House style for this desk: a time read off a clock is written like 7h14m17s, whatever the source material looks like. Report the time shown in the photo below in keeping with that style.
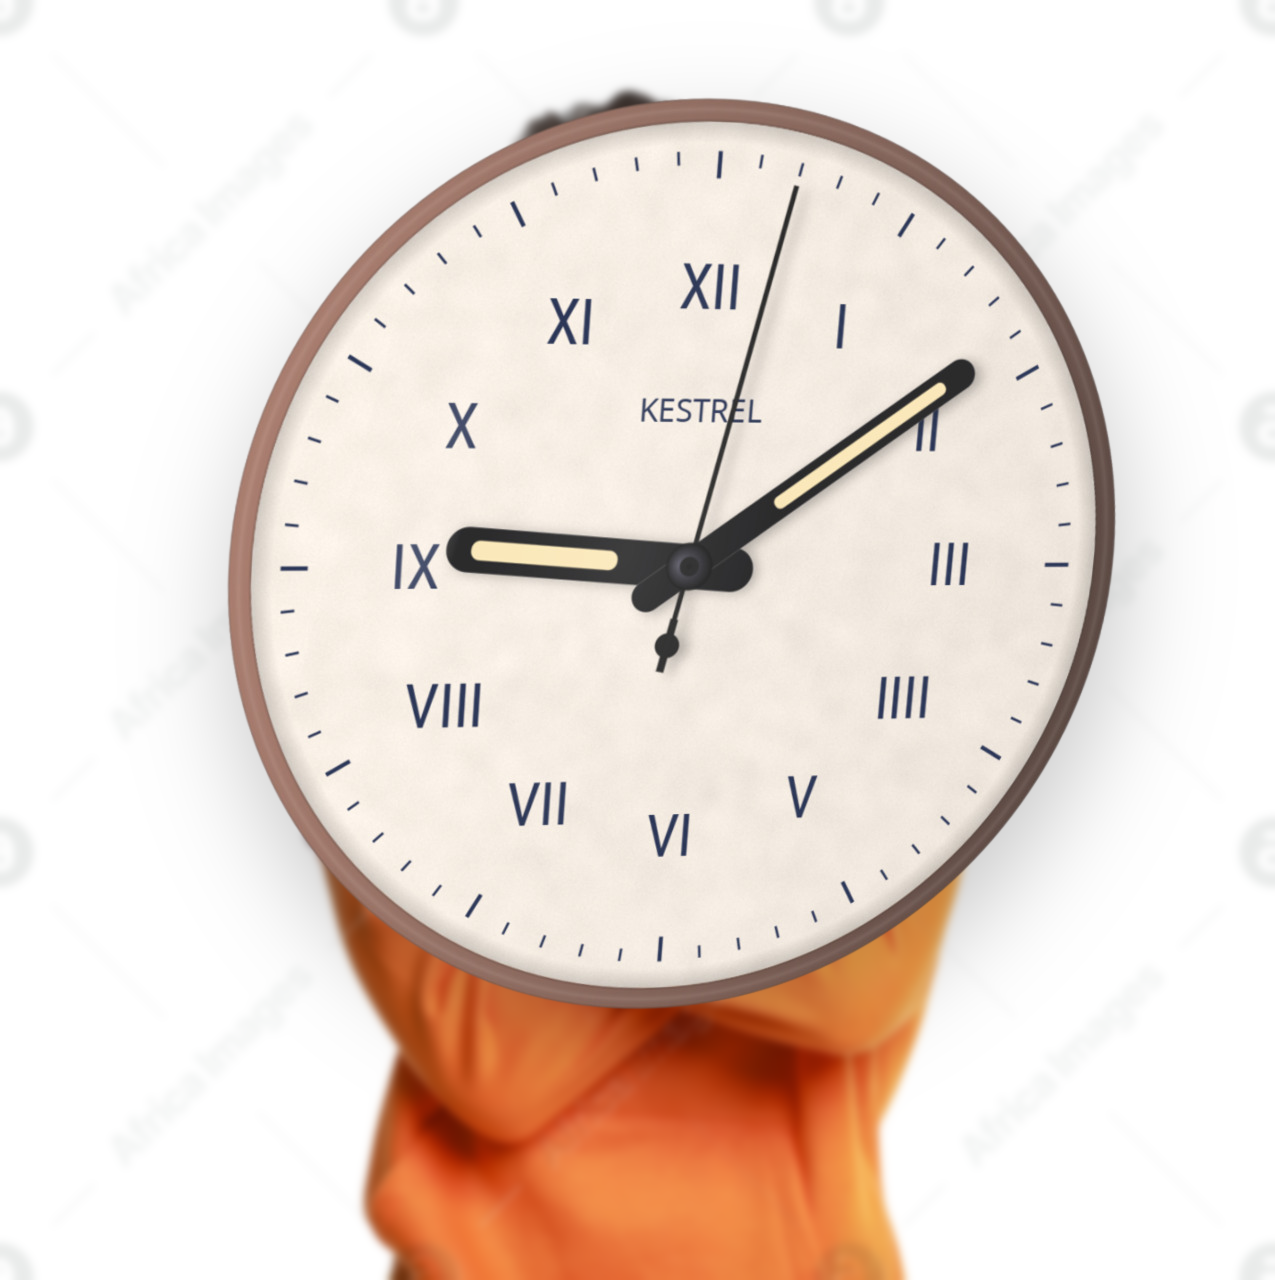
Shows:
9h09m02s
